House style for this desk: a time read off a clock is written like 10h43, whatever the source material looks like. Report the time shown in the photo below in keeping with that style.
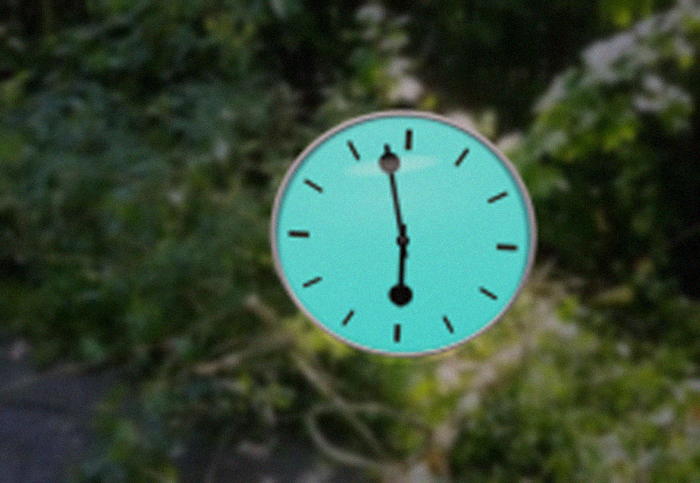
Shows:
5h58
